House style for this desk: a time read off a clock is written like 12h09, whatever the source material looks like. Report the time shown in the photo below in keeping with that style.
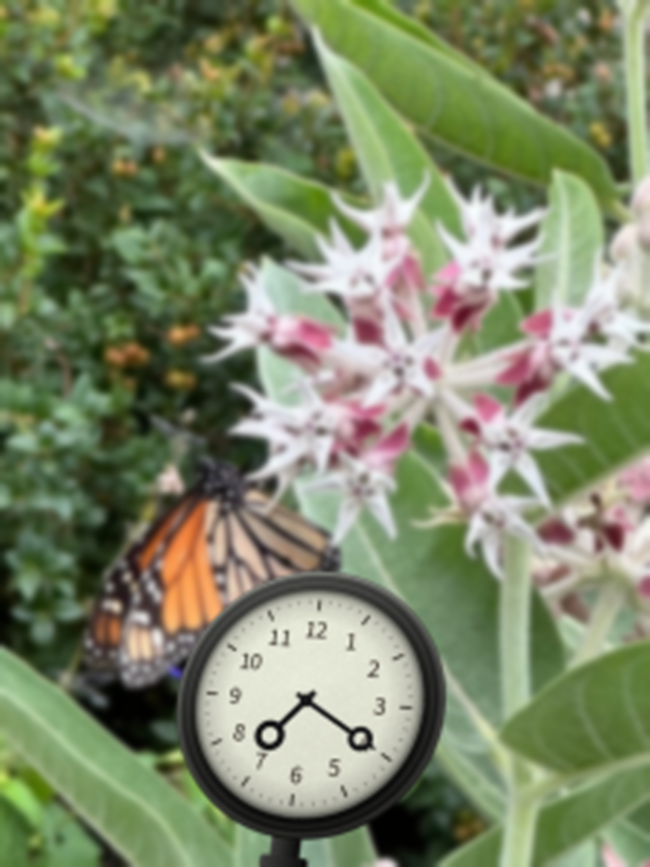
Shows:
7h20
